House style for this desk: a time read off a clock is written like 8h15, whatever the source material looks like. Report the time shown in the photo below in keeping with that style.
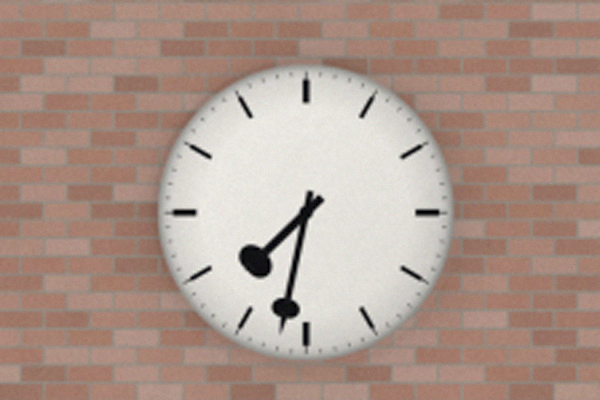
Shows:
7h32
